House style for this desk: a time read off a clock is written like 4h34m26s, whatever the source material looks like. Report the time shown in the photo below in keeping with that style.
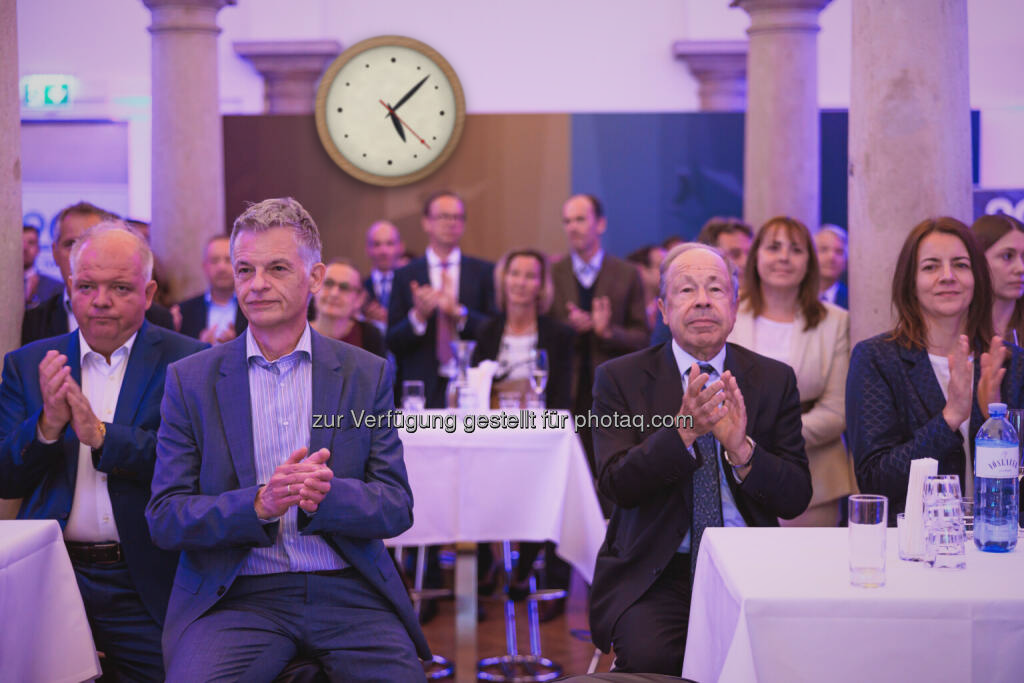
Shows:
5h07m22s
